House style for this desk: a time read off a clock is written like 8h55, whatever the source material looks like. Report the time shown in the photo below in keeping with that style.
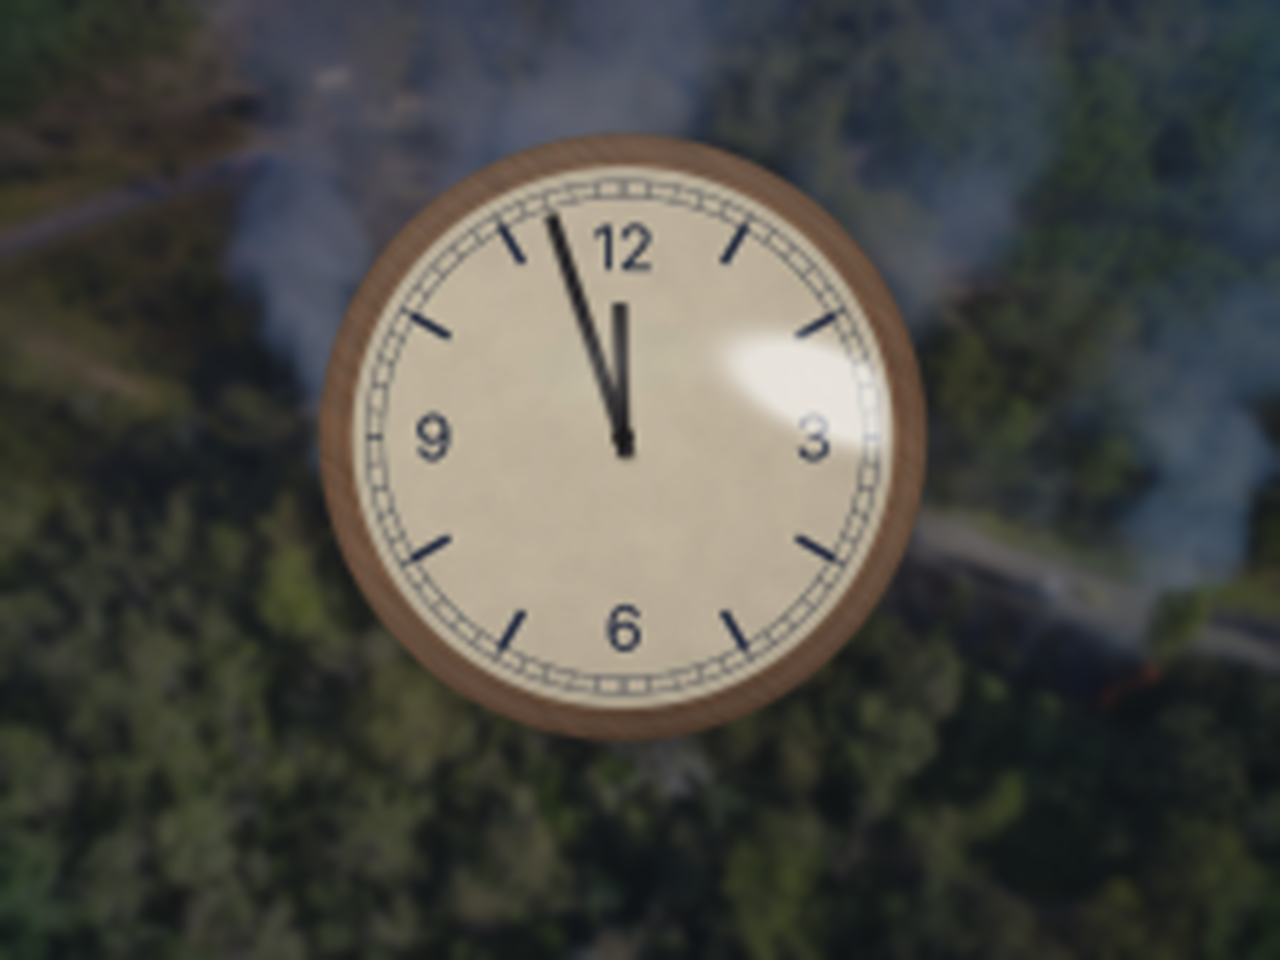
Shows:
11h57
